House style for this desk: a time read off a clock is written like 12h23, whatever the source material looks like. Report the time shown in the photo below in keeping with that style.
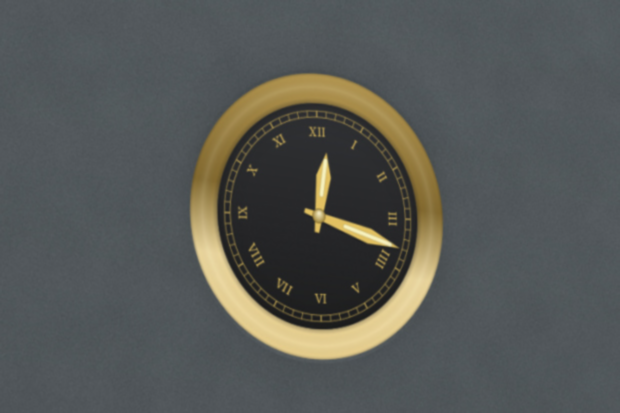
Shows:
12h18
